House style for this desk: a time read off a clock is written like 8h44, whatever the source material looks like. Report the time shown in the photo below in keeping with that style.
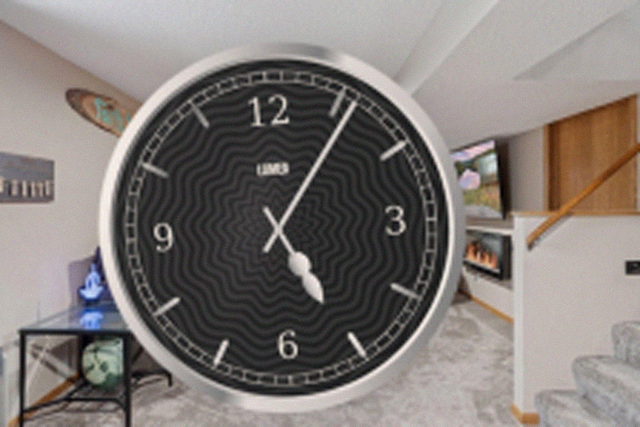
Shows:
5h06
